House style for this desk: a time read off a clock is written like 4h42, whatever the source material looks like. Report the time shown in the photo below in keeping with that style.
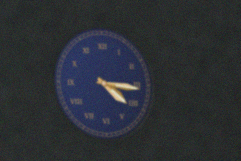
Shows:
4h16
